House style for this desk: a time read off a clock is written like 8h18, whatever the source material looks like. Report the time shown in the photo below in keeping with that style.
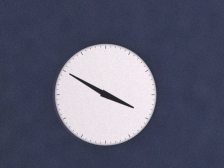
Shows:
3h50
